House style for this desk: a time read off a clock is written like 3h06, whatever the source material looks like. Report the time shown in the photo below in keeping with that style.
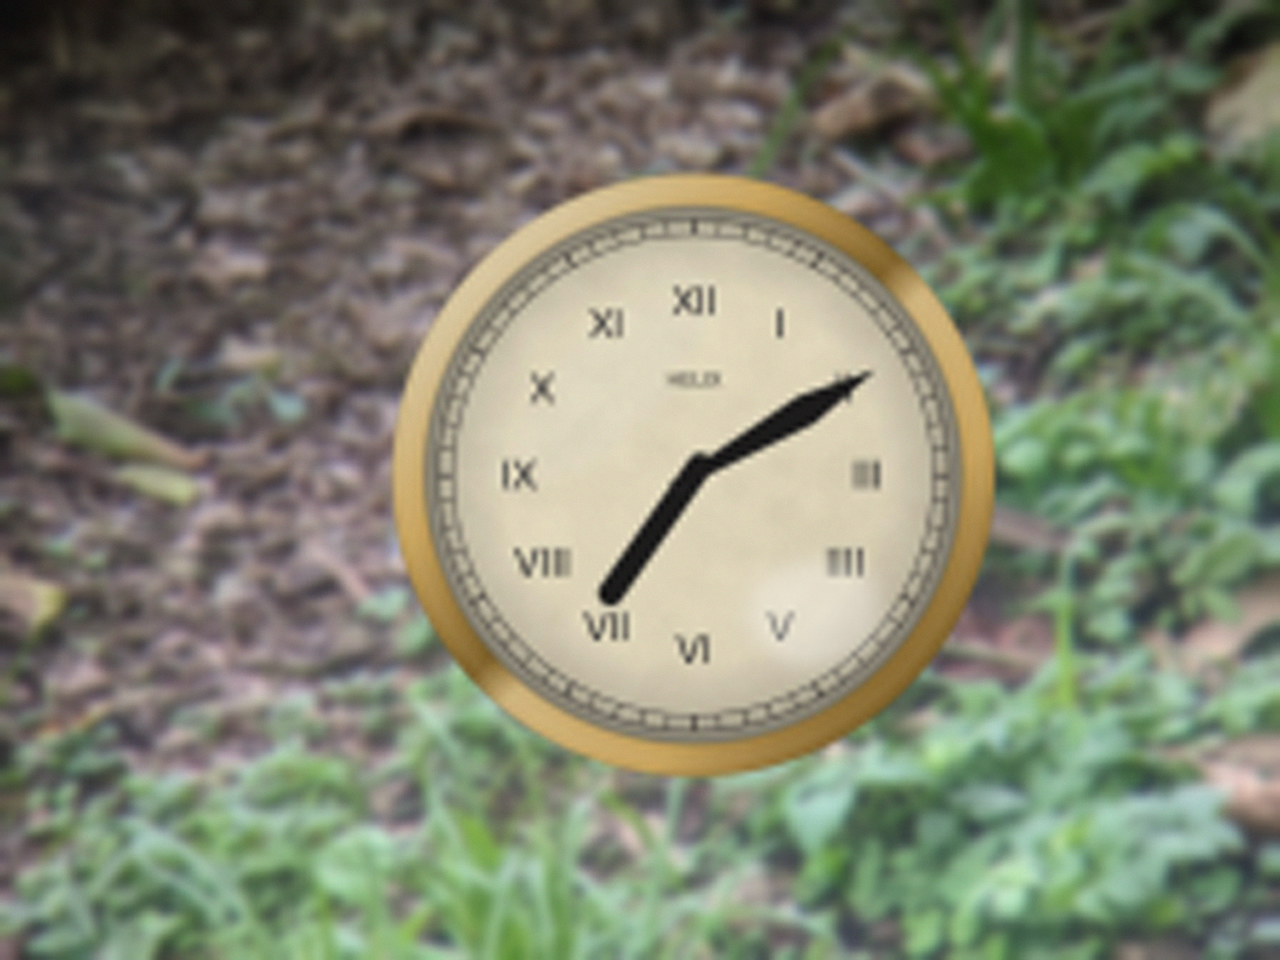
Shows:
7h10
